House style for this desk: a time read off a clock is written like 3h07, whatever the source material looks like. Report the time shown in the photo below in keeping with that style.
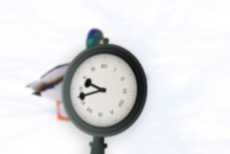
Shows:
9h42
